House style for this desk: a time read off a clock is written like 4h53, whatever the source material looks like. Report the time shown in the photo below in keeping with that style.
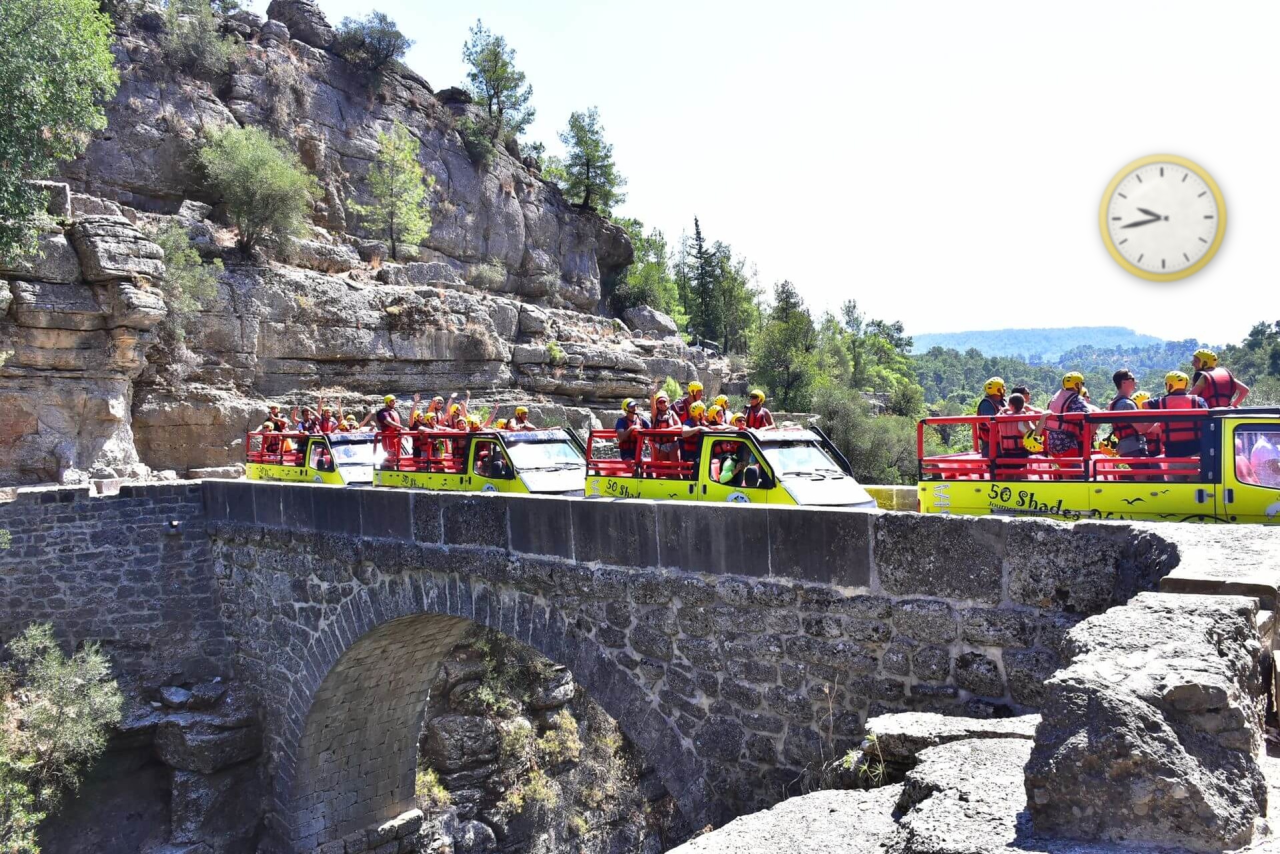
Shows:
9h43
